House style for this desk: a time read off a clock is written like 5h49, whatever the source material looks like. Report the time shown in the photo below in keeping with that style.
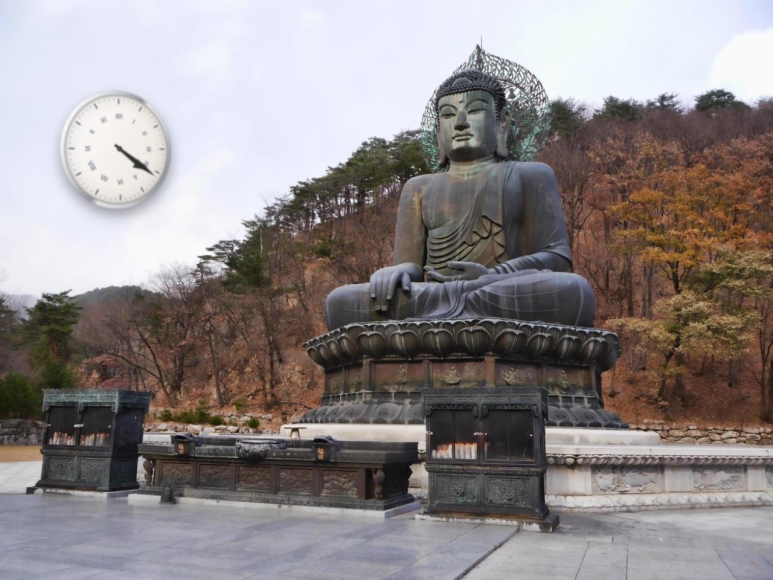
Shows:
4h21
